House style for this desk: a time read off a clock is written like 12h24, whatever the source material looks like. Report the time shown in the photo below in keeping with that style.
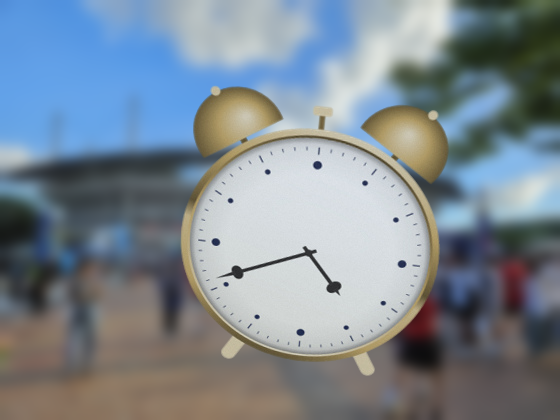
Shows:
4h41
